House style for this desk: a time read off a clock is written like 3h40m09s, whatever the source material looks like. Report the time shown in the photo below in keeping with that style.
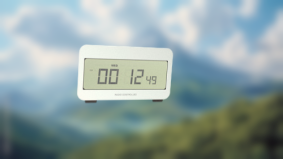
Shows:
0h12m49s
